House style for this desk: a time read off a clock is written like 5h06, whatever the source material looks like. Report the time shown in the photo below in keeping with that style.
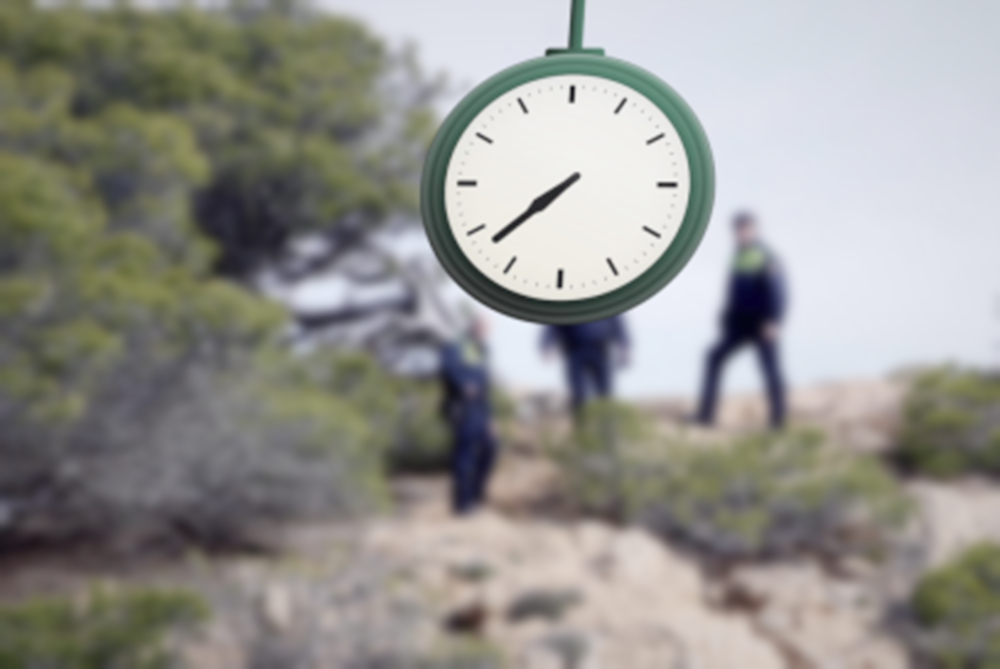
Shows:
7h38
